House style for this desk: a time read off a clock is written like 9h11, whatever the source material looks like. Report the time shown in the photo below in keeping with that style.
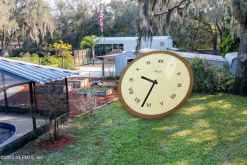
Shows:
9h32
